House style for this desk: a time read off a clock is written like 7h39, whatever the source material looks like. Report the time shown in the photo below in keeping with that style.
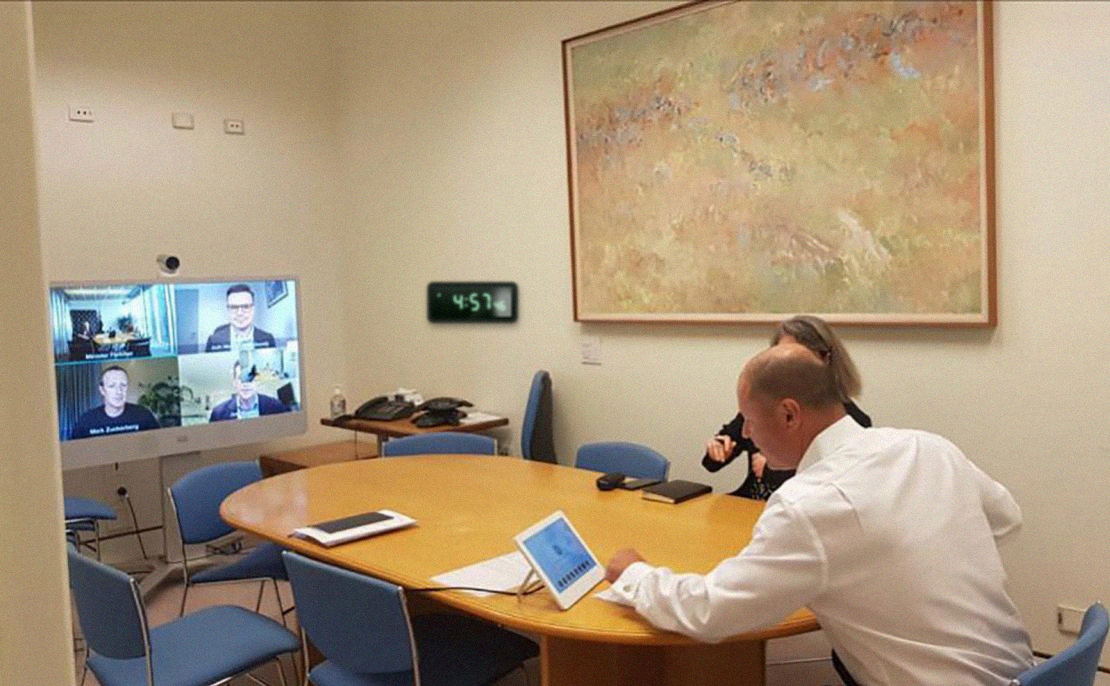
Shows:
4h57
